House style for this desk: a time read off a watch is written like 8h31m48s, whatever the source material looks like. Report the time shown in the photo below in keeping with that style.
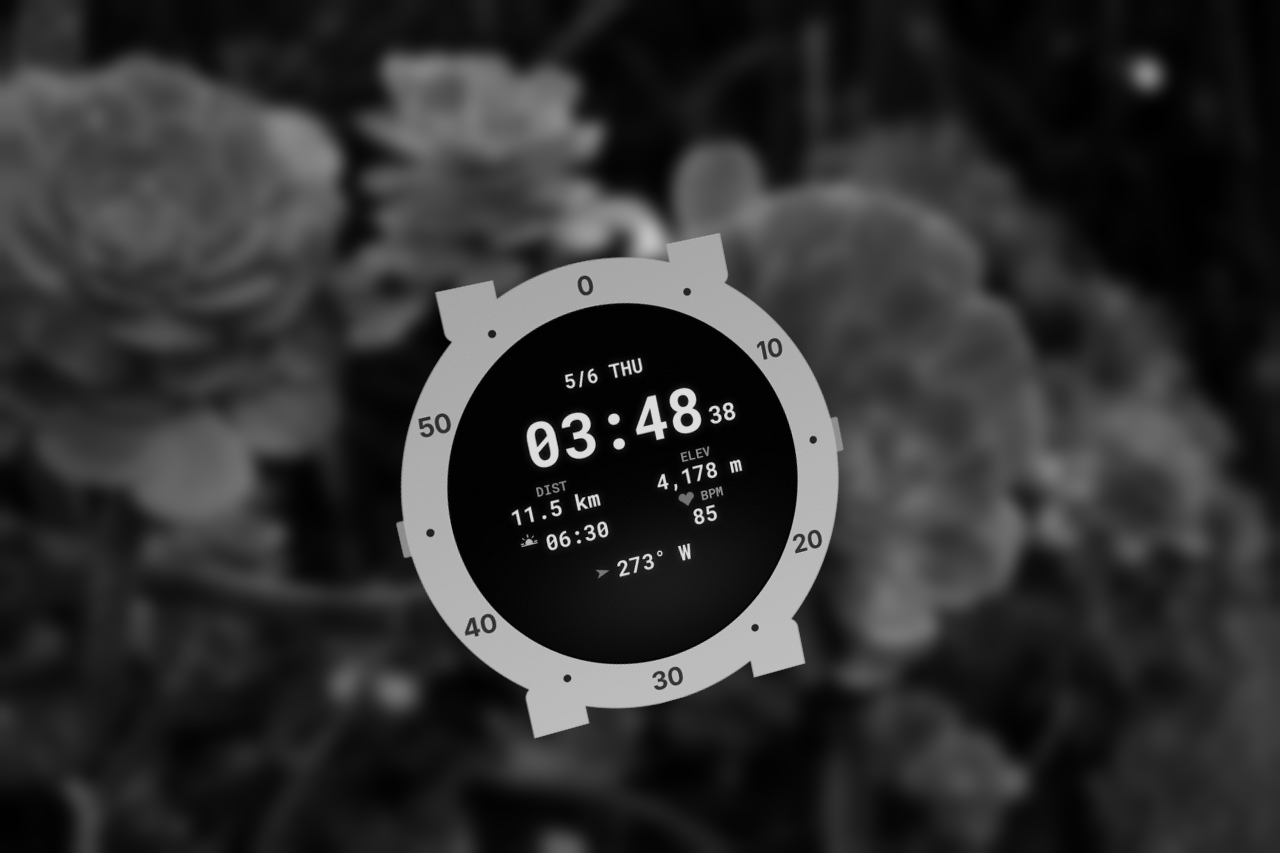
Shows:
3h48m38s
